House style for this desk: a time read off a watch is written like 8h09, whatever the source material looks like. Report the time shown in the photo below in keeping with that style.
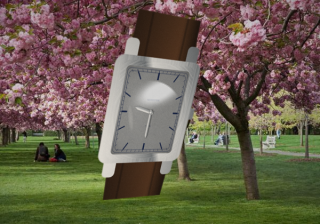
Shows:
9h30
